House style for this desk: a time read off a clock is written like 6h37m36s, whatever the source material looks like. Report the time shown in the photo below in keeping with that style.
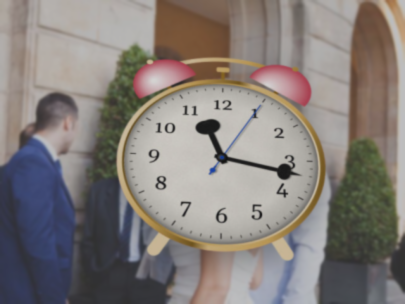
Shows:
11h17m05s
